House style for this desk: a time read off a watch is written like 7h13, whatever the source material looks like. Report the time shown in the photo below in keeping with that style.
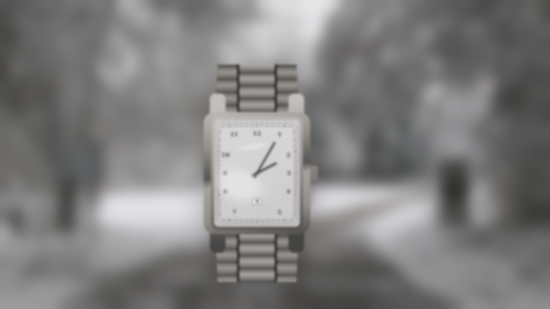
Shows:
2h05
